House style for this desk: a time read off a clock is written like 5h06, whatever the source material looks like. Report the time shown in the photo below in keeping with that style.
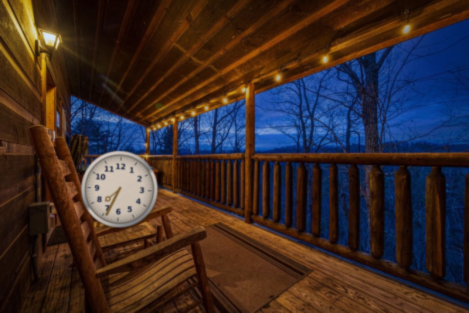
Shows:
7h34
